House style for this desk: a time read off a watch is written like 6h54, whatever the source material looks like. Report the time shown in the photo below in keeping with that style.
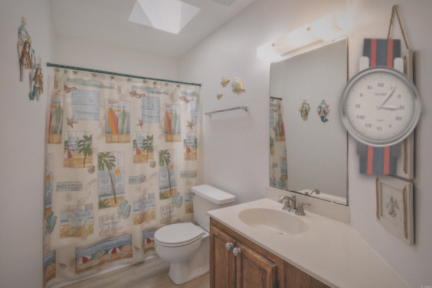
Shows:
3h06
